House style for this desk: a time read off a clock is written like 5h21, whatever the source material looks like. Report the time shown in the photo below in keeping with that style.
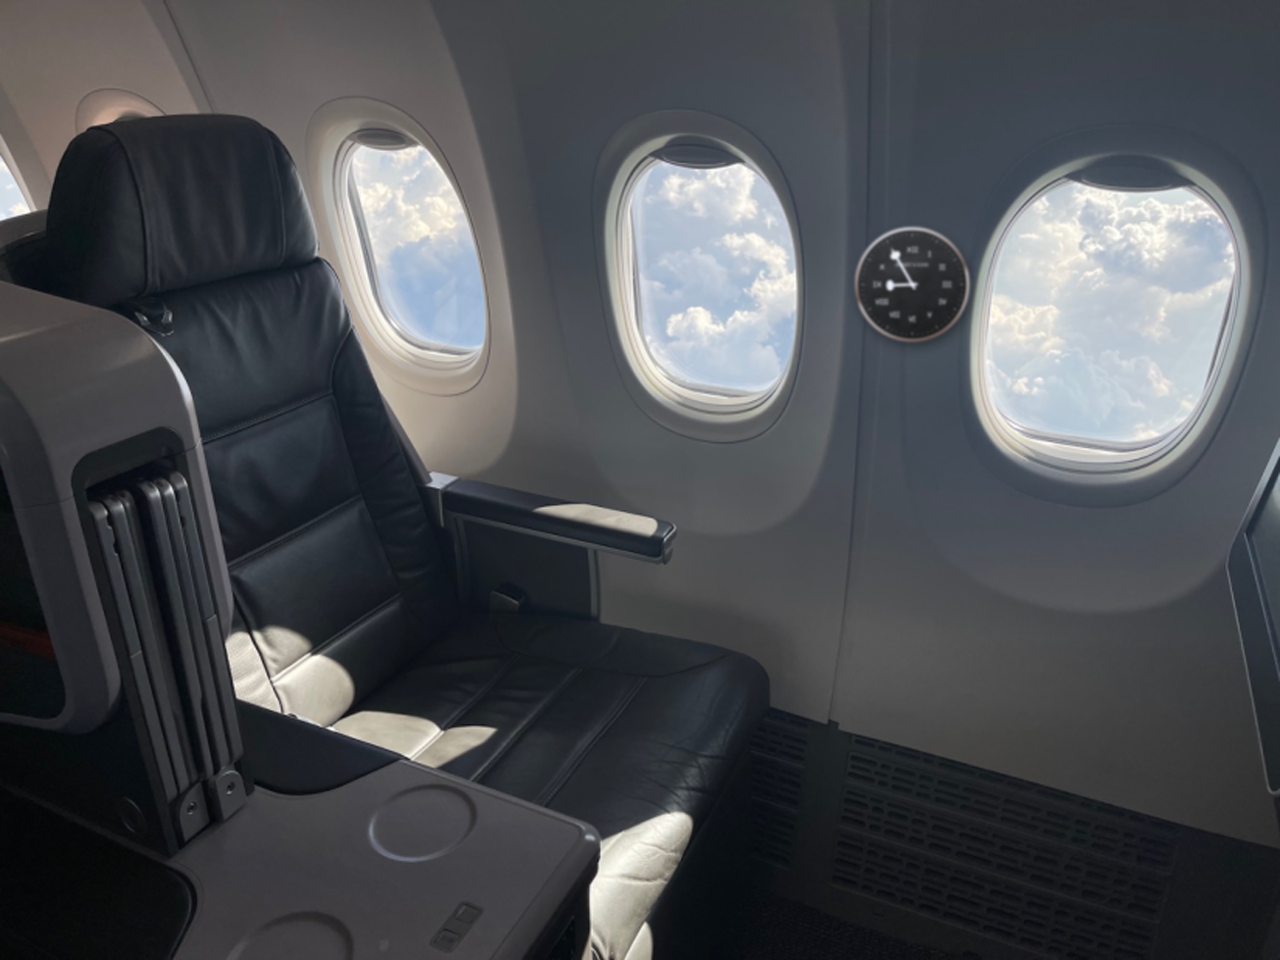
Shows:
8h55
